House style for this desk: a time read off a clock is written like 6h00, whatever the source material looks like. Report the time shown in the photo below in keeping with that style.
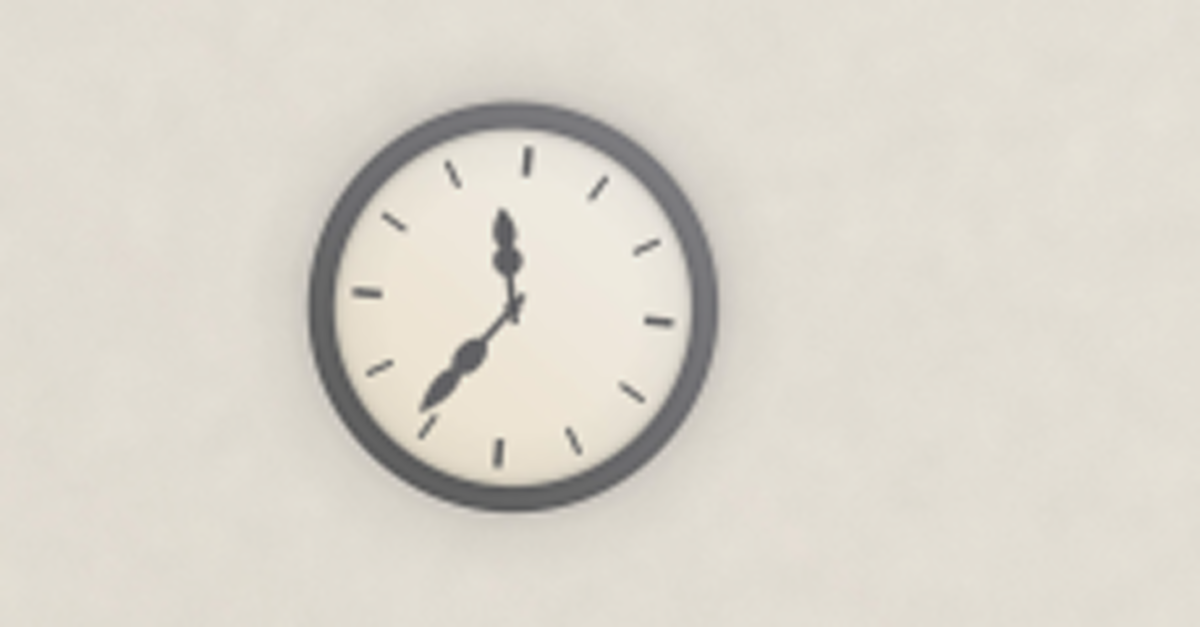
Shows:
11h36
